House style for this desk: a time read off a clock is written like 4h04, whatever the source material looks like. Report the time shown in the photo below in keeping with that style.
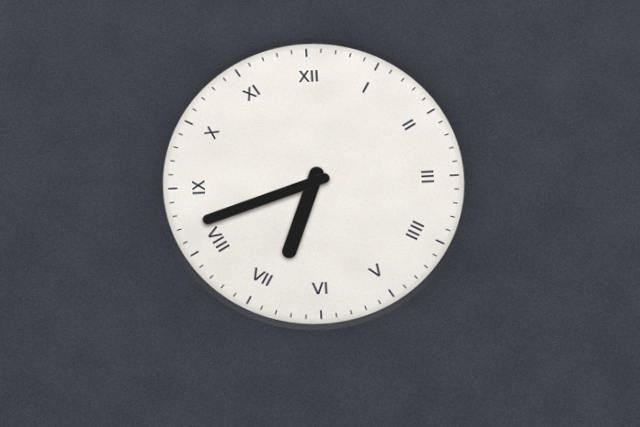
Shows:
6h42
